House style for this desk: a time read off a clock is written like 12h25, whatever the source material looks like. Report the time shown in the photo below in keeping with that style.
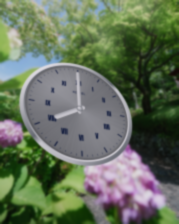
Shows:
8h00
